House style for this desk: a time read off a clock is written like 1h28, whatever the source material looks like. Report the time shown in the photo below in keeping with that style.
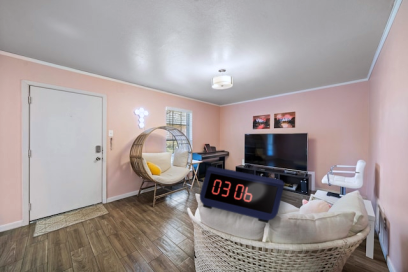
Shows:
3h06
